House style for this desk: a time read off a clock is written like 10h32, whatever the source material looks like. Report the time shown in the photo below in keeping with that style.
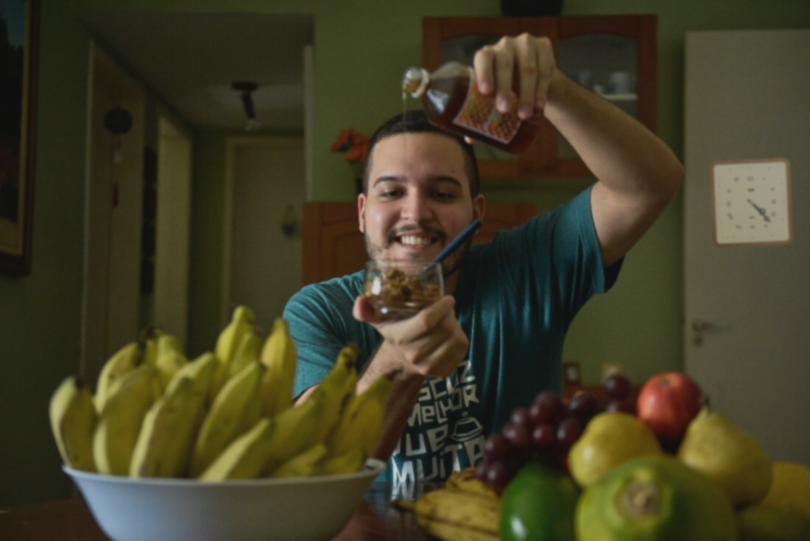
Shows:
4h23
